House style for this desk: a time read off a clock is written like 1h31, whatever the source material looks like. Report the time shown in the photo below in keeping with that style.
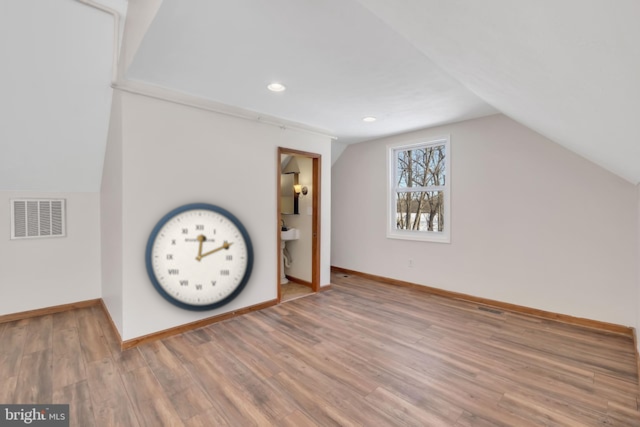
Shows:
12h11
